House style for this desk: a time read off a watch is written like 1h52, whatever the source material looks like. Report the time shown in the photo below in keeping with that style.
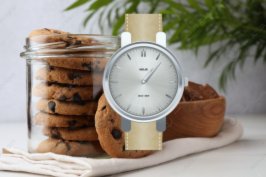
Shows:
1h07
